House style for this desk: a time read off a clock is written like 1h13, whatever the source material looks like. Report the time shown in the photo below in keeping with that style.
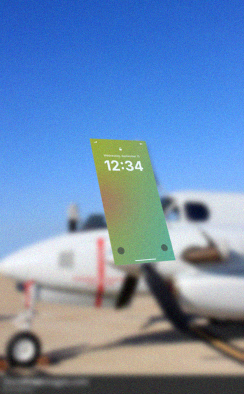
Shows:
12h34
